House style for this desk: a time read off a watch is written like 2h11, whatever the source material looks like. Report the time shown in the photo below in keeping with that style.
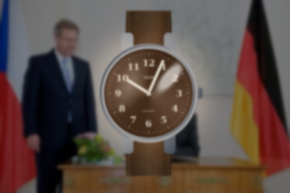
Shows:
10h04
